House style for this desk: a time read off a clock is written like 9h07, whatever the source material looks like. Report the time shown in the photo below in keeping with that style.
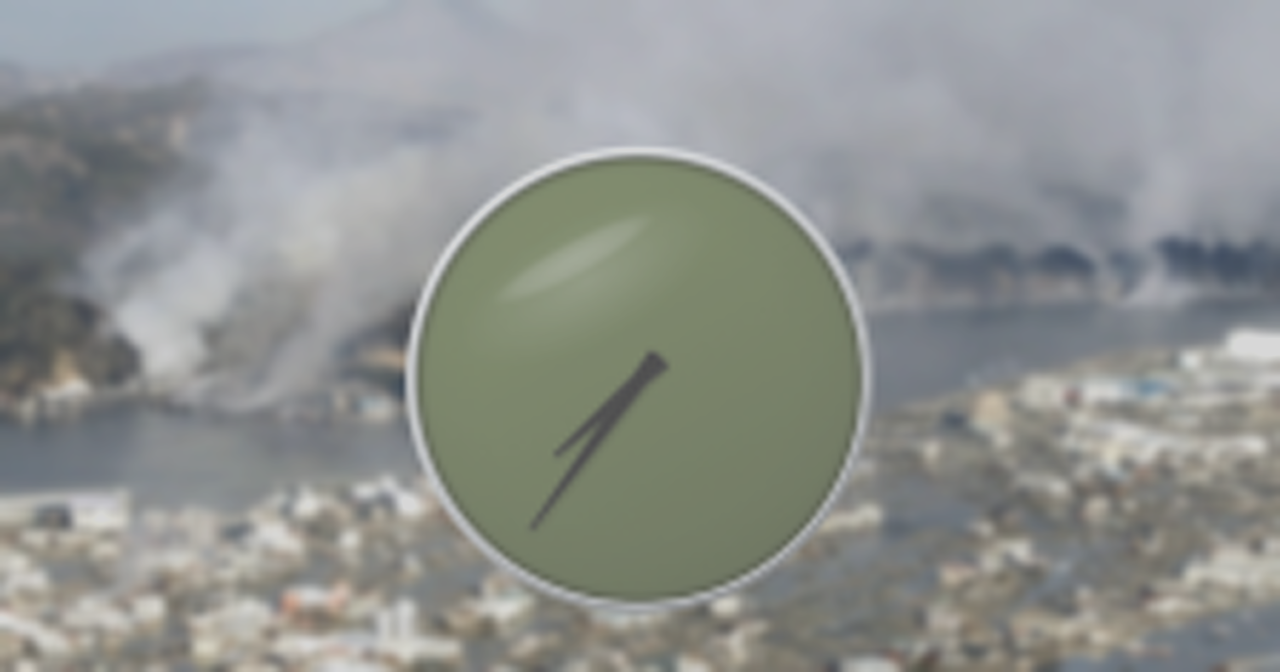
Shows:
7h36
